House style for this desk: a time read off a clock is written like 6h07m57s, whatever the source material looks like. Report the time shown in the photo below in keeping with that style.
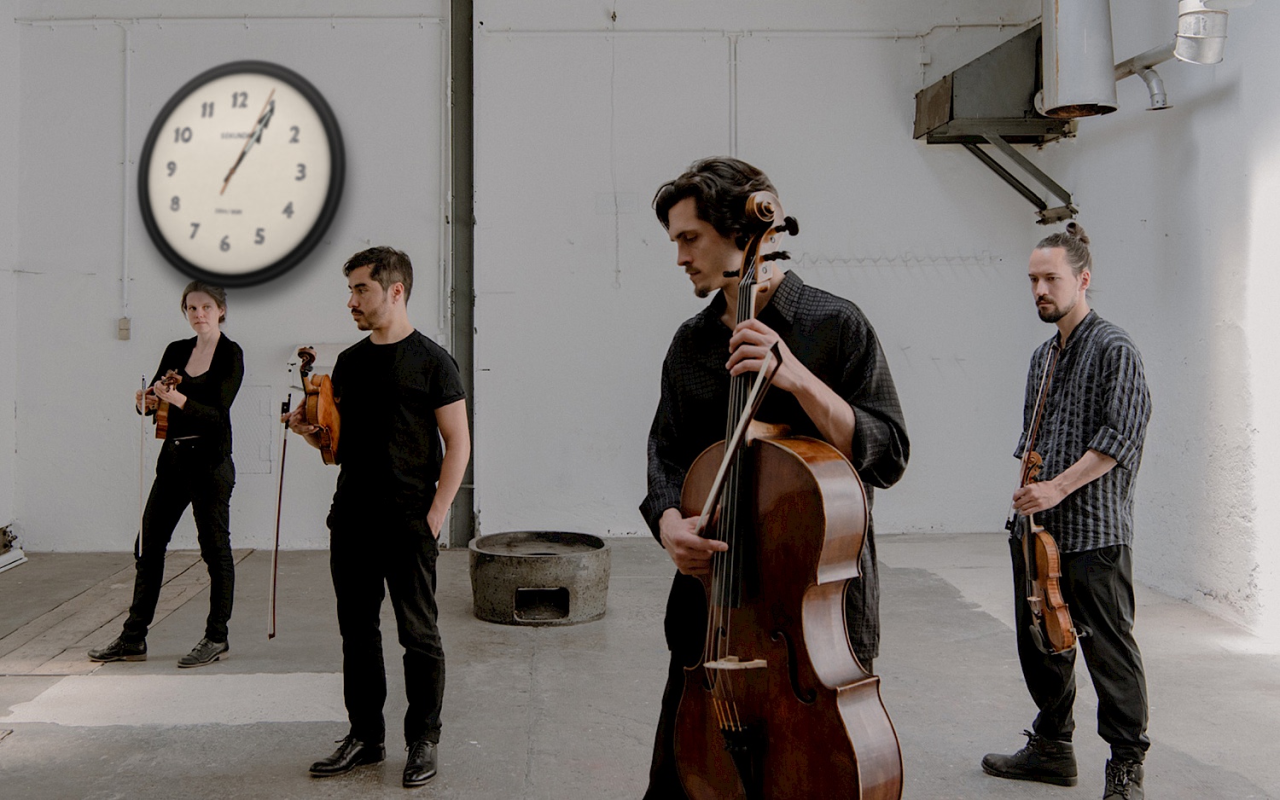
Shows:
1h05m04s
